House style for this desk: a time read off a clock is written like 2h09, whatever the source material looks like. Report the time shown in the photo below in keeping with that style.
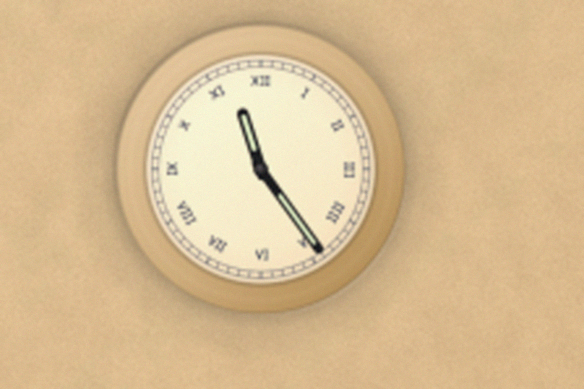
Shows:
11h24
